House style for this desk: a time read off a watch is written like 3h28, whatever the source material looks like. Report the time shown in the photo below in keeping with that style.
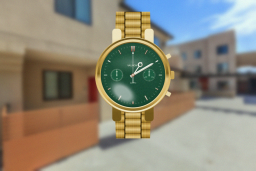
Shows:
1h10
